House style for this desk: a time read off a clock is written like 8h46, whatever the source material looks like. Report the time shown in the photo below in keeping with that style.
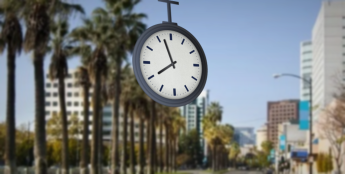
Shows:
7h57
